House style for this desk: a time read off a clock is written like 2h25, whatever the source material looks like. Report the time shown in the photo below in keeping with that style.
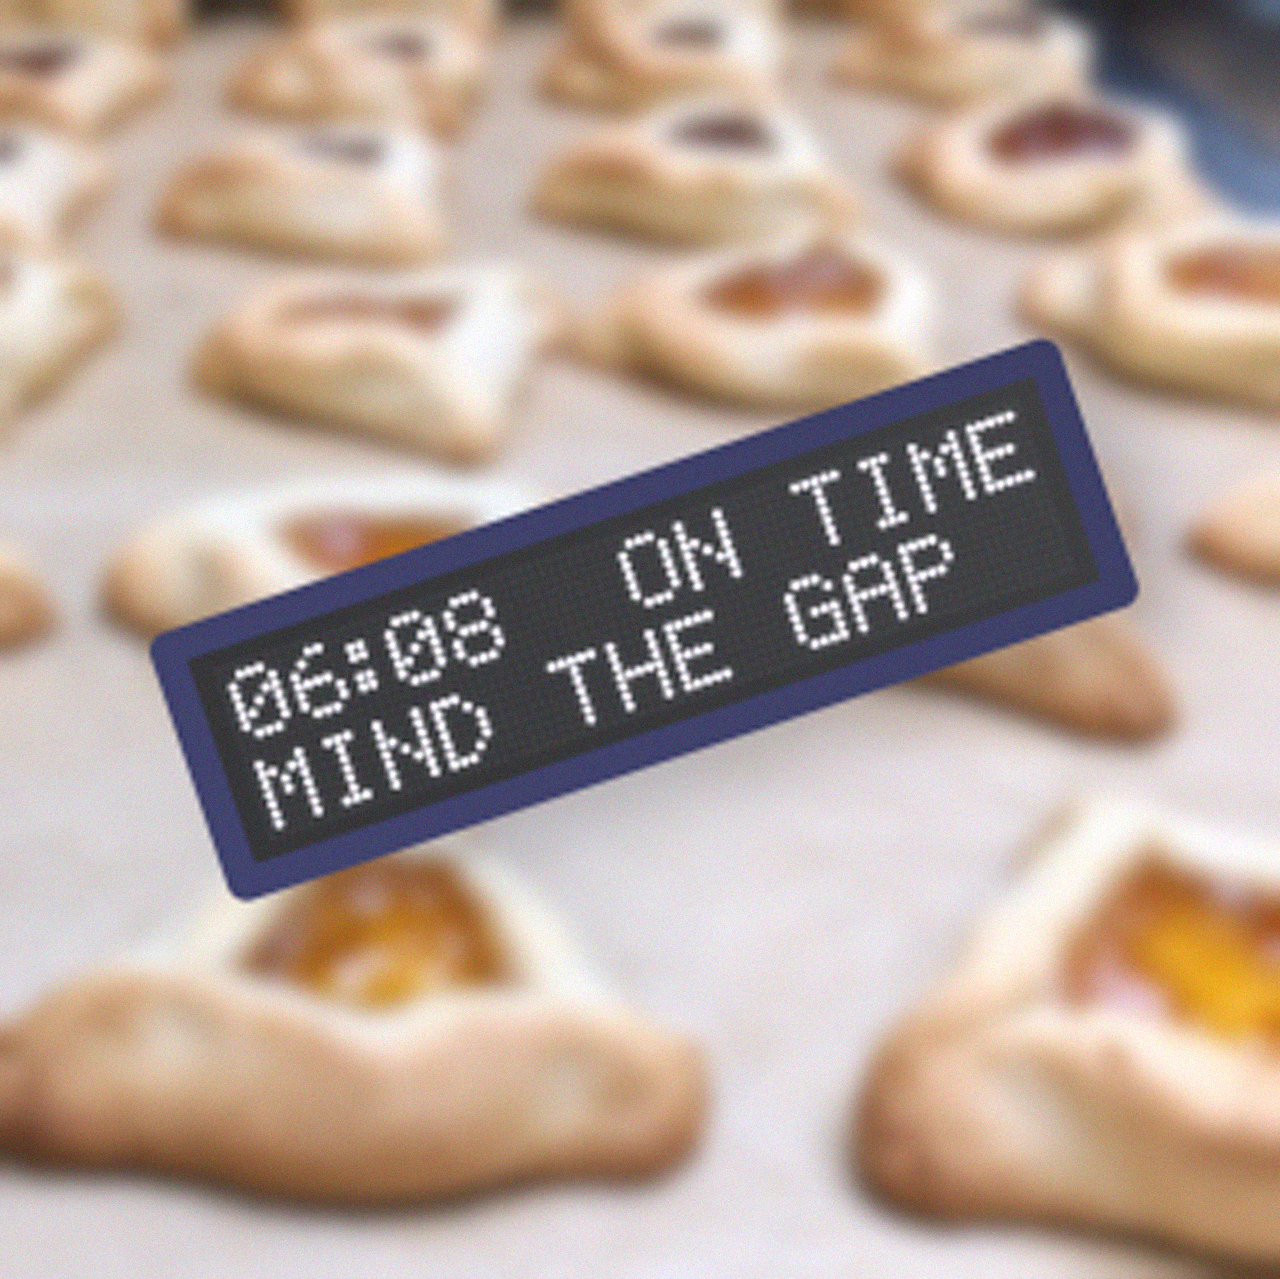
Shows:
6h08
